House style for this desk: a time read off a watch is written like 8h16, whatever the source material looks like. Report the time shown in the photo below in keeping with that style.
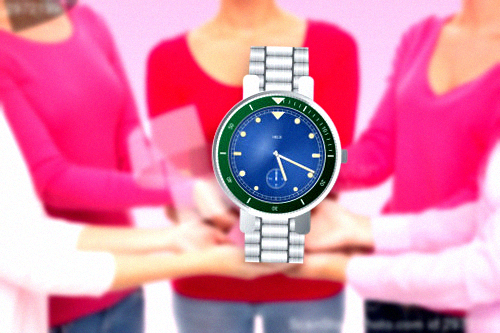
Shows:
5h19
